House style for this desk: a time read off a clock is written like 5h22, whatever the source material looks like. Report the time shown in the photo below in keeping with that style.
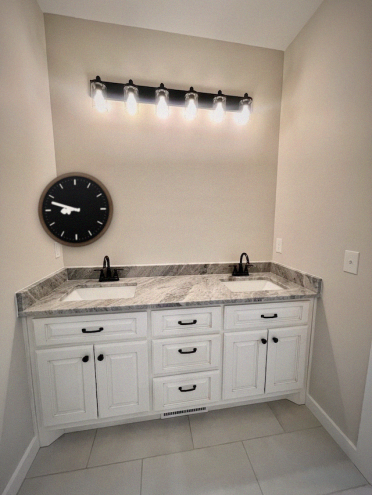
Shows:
8h48
